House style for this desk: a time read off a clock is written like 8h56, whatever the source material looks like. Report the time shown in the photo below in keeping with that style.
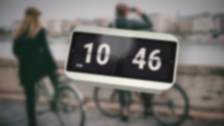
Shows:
10h46
